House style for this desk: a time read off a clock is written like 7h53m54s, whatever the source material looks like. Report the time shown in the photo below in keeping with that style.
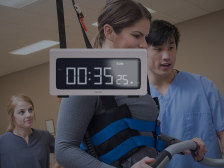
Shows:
0h35m25s
